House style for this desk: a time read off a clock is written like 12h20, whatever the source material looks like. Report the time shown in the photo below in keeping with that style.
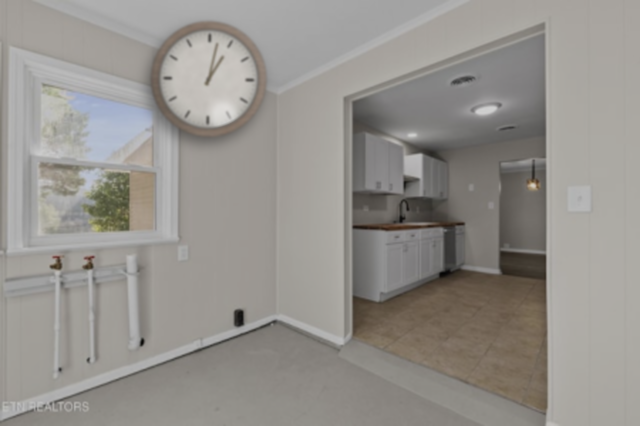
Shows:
1h02
